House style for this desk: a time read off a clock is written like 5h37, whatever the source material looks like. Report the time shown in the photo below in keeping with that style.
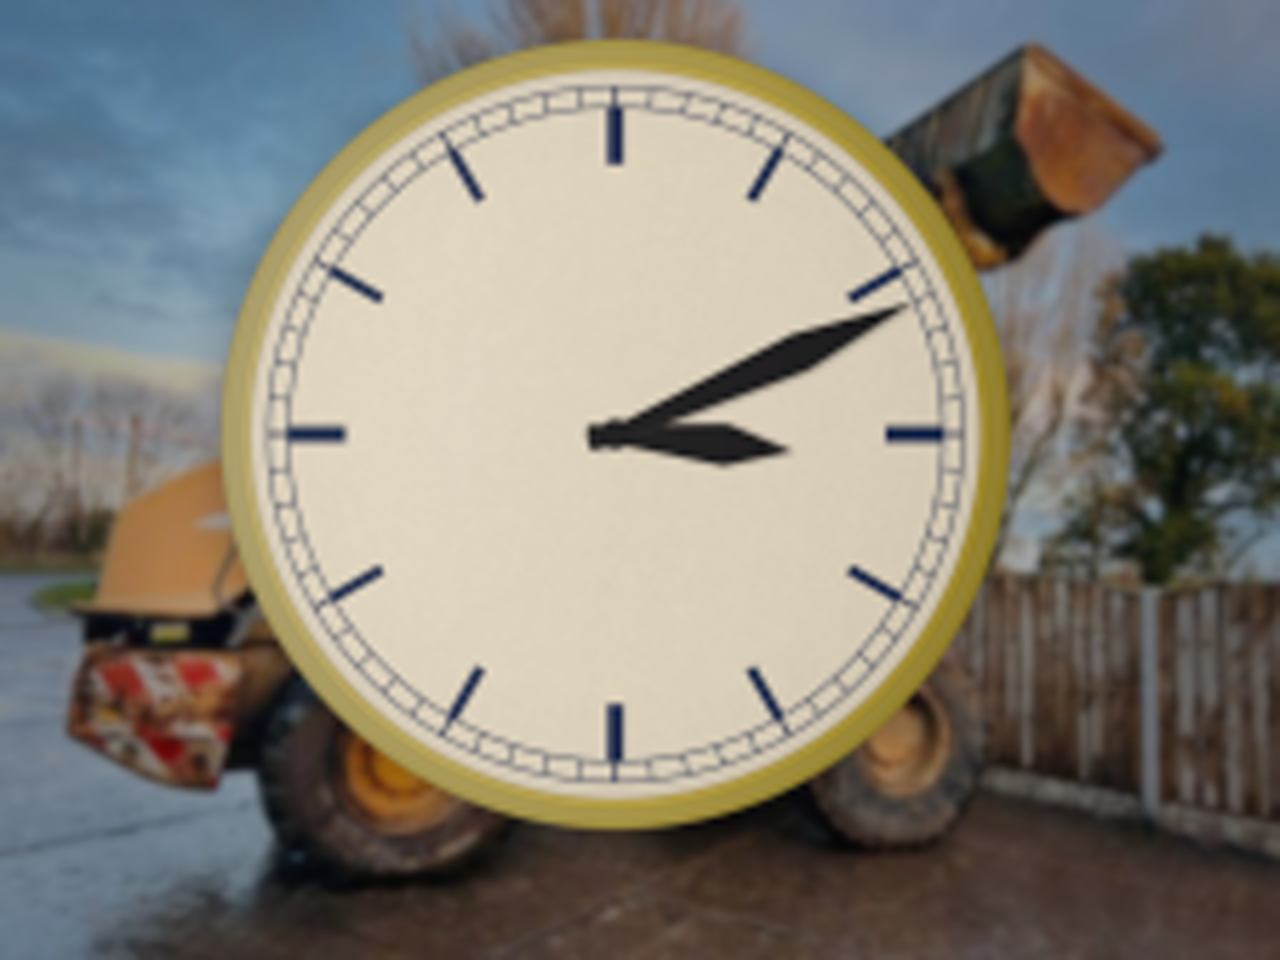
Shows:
3h11
